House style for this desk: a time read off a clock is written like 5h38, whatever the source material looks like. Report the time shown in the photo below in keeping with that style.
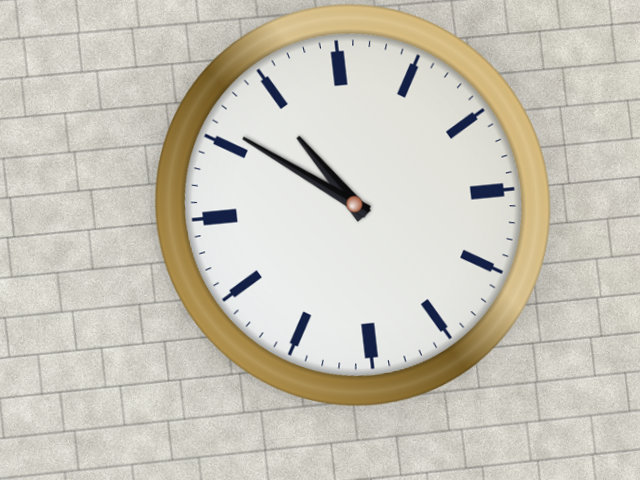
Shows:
10h51
